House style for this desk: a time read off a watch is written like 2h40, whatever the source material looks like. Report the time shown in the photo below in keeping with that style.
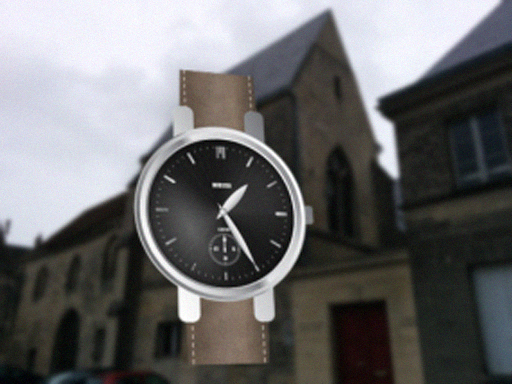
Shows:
1h25
